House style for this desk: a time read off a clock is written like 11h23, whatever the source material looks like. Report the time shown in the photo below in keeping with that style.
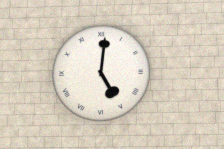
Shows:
5h01
